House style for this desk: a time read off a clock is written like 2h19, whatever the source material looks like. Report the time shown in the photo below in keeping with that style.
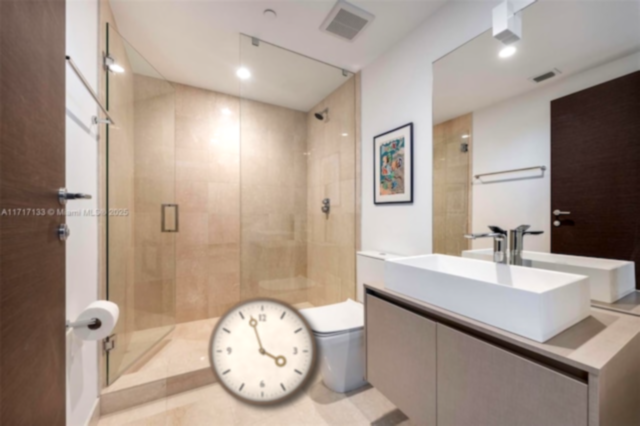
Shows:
3h57
